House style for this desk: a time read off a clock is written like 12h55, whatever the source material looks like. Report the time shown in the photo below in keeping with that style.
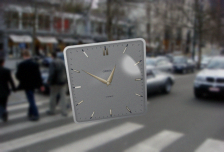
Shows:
12h51
